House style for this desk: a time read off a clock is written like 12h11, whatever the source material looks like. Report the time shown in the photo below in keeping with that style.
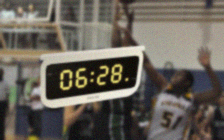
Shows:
6h28
